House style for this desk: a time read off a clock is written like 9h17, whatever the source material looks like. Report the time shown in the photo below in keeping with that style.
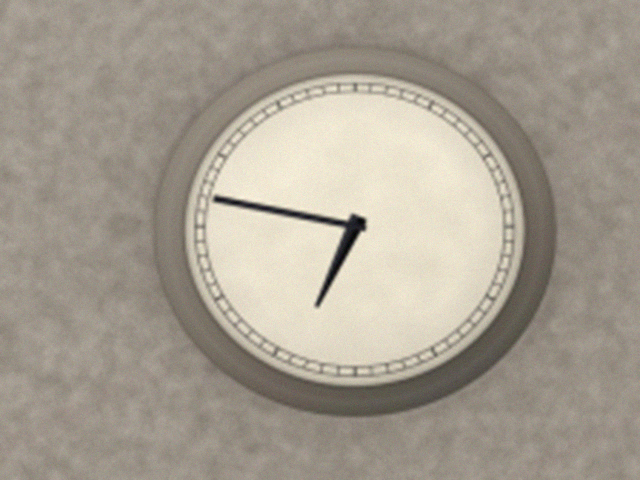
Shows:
6h47
